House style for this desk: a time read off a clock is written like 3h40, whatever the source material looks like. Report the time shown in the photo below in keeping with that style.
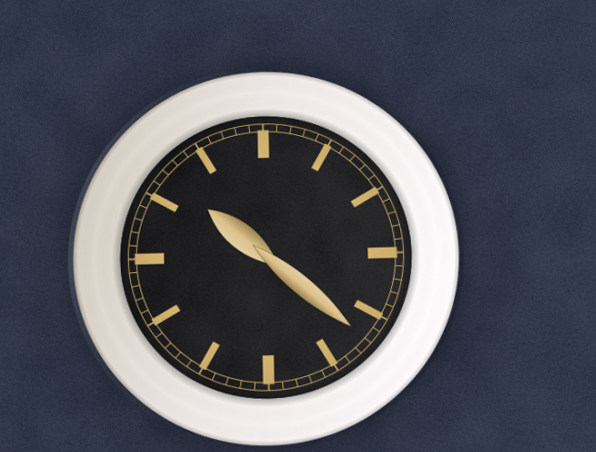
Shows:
10h22
